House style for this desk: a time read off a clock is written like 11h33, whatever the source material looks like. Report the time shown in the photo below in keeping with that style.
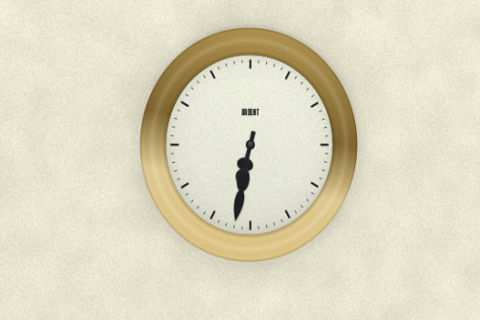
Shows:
6h32
